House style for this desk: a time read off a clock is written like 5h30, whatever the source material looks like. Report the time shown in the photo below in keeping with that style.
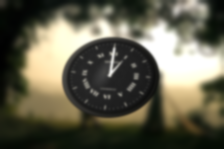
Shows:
1h00
